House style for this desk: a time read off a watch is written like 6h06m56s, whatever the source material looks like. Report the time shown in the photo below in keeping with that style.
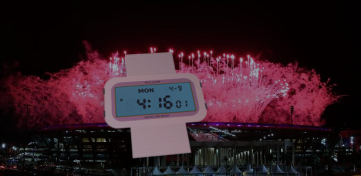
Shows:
4h16m01s
